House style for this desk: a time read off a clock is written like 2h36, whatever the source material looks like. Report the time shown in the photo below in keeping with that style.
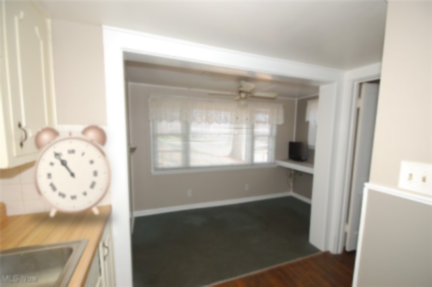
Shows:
10h54
